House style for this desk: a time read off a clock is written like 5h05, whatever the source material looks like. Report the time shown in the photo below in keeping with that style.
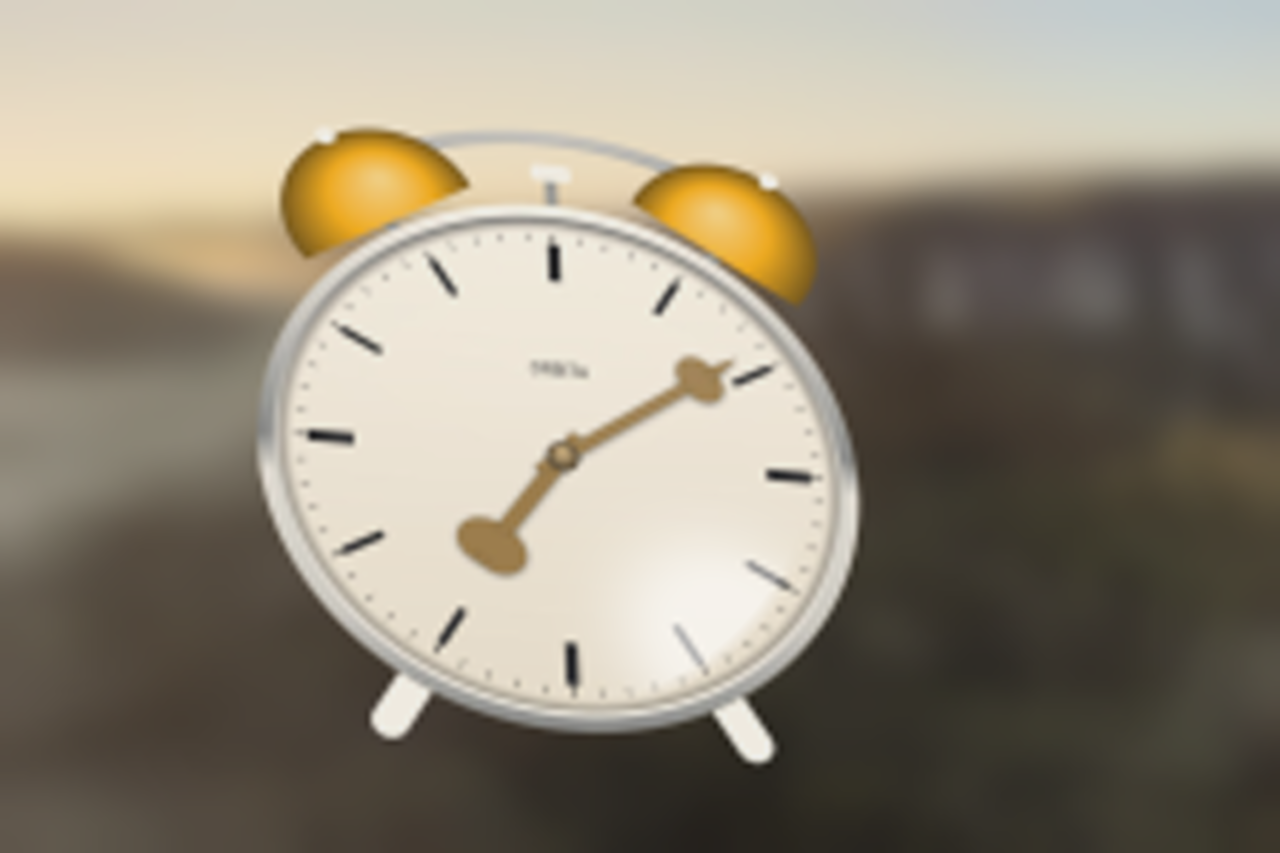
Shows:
7h09
